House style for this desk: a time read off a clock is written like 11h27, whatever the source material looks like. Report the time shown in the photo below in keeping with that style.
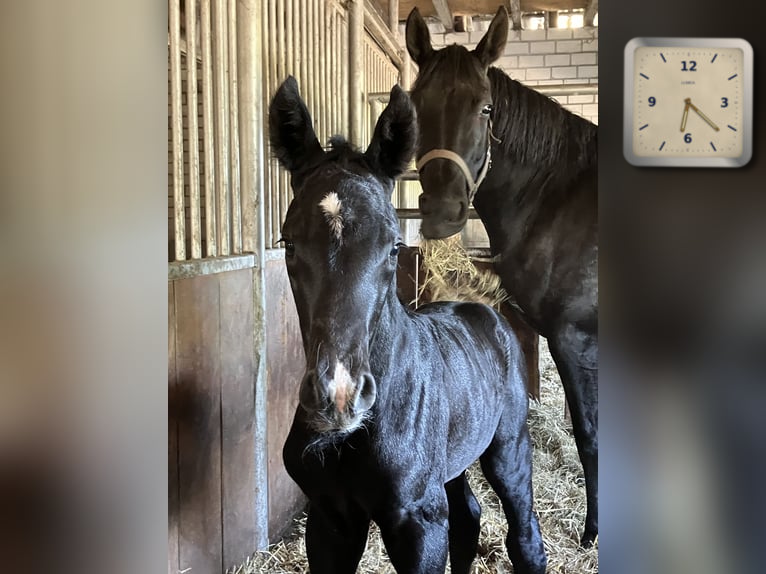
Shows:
6h22
